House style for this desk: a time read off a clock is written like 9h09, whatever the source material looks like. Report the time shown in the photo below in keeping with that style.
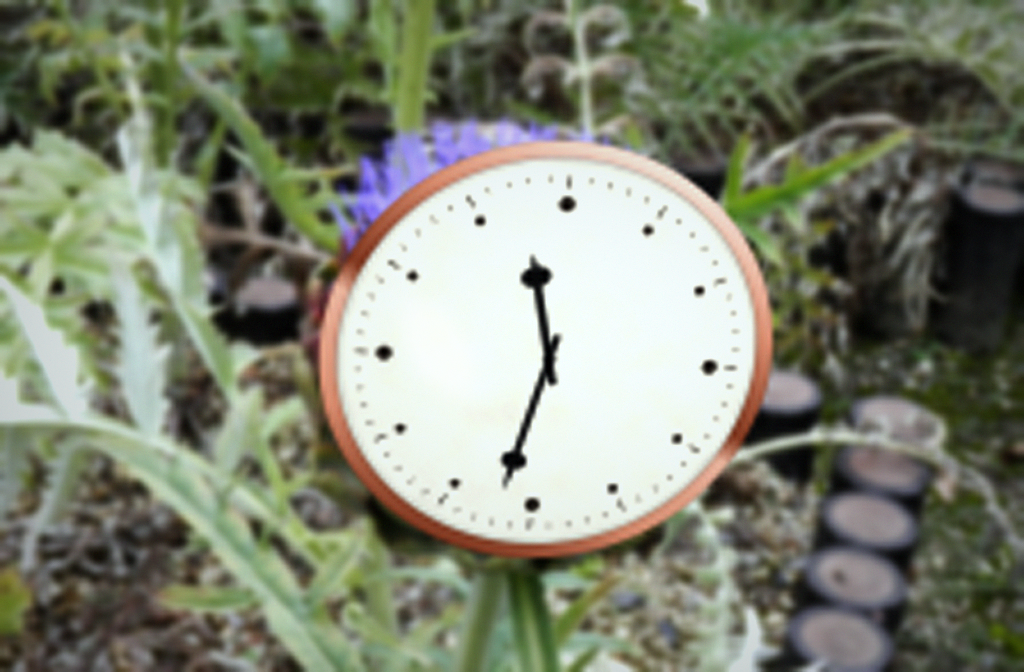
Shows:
11h32
